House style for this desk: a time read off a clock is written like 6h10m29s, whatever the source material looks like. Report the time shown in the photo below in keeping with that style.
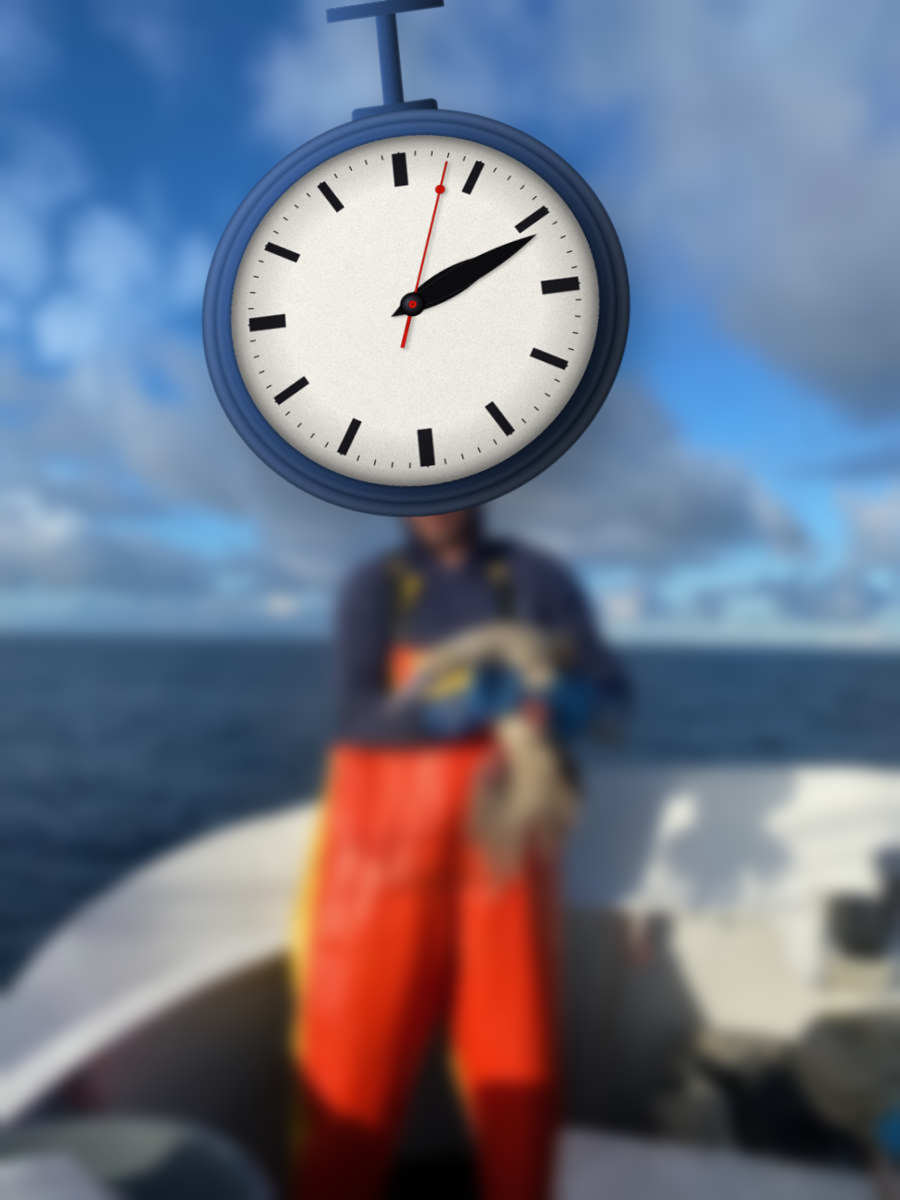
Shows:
2h11m03s
